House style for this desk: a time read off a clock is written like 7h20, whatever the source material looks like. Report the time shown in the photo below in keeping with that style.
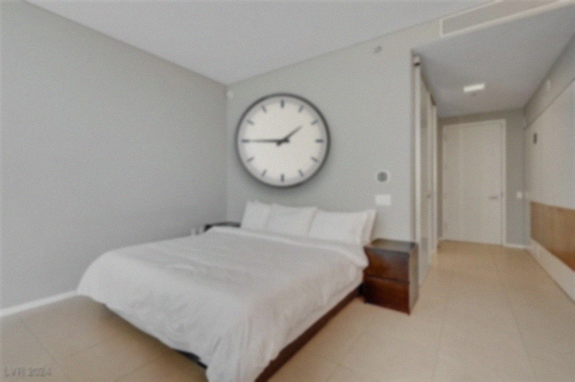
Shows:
1h45
